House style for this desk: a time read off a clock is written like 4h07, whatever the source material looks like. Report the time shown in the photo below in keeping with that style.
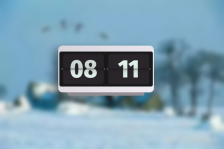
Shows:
8h11
